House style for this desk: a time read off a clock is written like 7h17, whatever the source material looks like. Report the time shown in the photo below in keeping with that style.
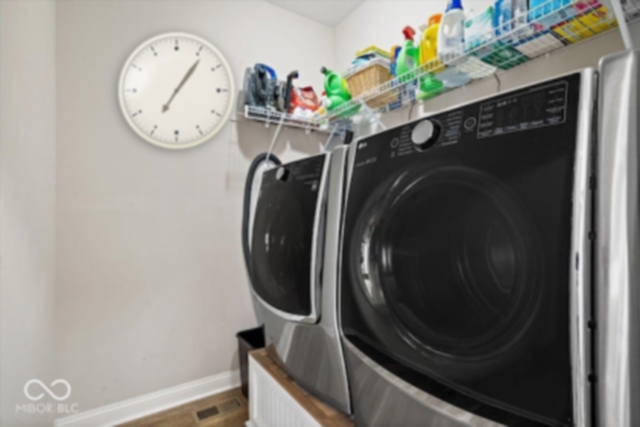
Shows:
7h06
